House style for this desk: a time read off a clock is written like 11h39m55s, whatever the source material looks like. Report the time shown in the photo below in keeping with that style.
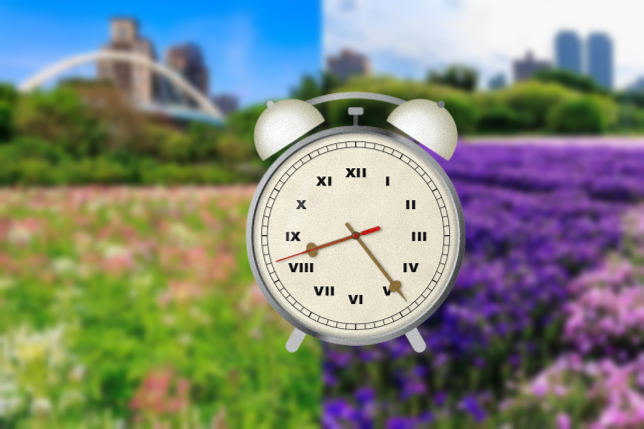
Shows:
8h23m42s
